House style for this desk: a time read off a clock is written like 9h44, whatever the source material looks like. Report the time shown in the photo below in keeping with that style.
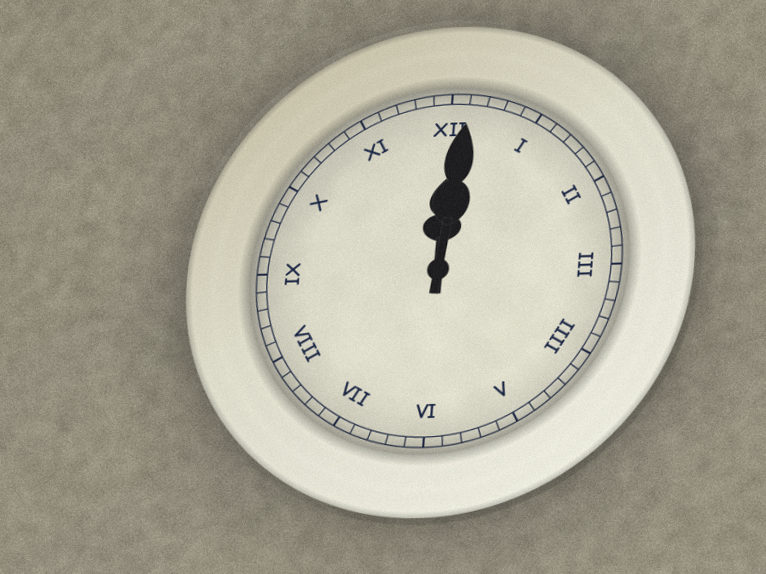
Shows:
12h01
